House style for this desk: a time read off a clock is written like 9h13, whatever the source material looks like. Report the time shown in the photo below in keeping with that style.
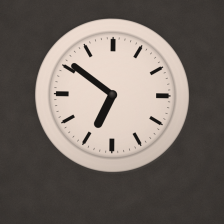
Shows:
6h51
